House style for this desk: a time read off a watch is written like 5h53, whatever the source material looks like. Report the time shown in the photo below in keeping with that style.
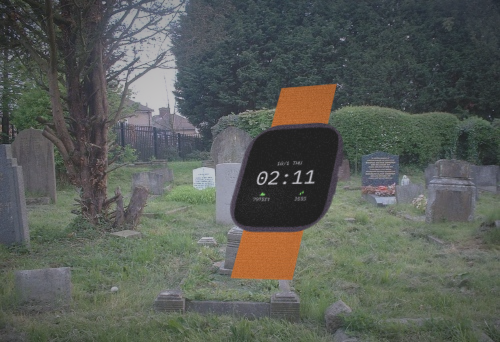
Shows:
2h11
